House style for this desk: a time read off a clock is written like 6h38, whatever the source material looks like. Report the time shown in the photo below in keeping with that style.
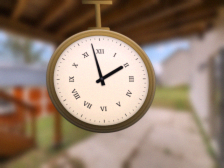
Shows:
1h58
